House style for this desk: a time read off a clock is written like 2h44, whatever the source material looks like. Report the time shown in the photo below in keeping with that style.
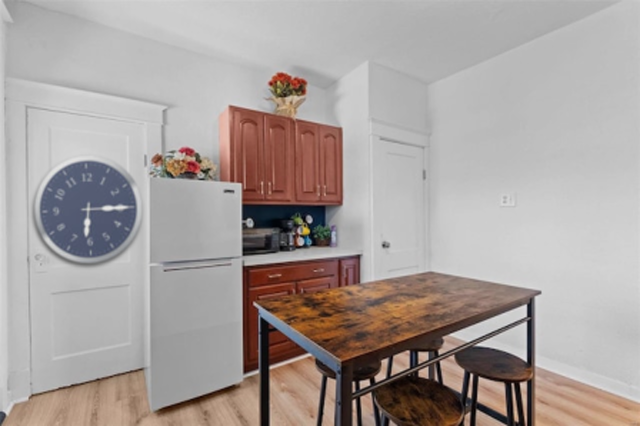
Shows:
6h15
